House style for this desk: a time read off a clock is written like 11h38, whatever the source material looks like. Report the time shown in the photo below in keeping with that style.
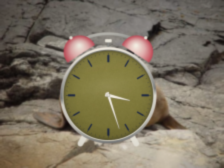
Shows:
3h27
